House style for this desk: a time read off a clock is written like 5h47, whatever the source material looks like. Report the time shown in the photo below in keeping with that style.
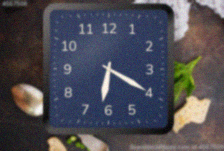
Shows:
6h20
